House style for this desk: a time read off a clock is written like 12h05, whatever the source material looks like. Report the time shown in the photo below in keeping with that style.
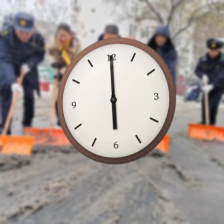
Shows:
6h00
